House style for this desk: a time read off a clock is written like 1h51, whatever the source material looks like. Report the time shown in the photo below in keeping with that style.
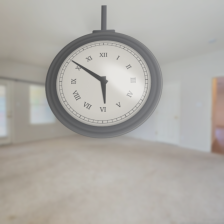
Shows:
5h51
